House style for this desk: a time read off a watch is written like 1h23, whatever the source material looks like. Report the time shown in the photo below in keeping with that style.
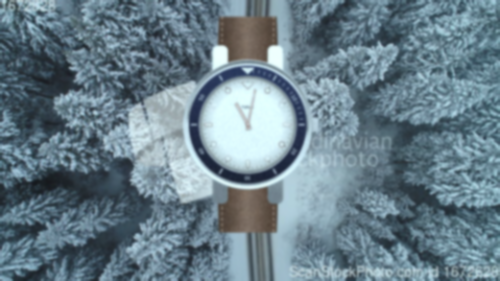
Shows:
11h02
